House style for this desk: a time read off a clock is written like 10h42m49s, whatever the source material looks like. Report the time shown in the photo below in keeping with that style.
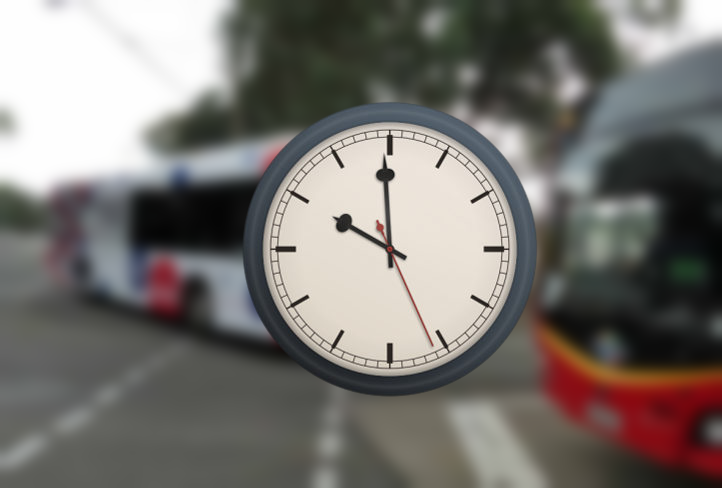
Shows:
9h59m26s
